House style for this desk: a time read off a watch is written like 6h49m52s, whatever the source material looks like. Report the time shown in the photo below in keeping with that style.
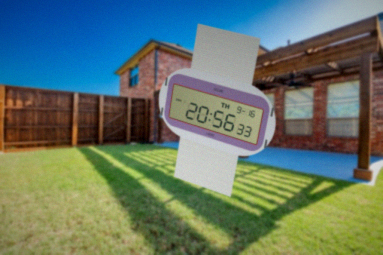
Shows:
20h56m33s
